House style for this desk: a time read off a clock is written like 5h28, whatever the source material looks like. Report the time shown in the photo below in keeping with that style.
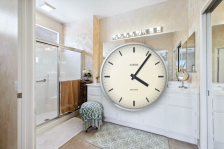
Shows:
4h06
